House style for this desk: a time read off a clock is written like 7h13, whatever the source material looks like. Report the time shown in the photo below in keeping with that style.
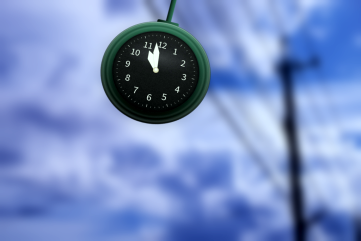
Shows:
10h58
